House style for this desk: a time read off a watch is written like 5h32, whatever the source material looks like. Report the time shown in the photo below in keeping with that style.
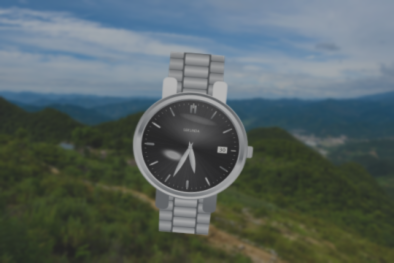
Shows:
5h34
